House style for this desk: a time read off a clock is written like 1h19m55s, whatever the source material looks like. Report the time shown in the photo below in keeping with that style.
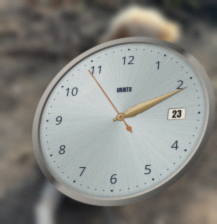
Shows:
2h10m54s
